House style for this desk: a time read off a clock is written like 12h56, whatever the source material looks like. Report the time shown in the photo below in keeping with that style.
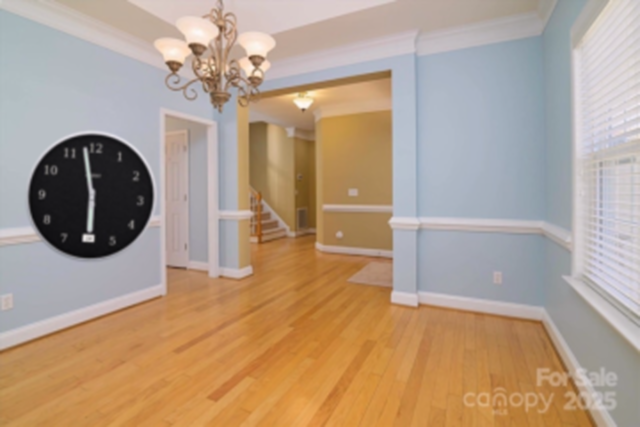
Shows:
5h58
